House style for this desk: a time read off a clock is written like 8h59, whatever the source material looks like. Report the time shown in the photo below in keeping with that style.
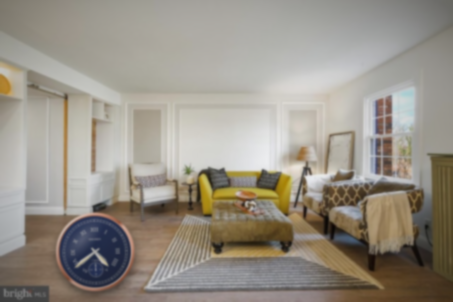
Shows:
4h39
